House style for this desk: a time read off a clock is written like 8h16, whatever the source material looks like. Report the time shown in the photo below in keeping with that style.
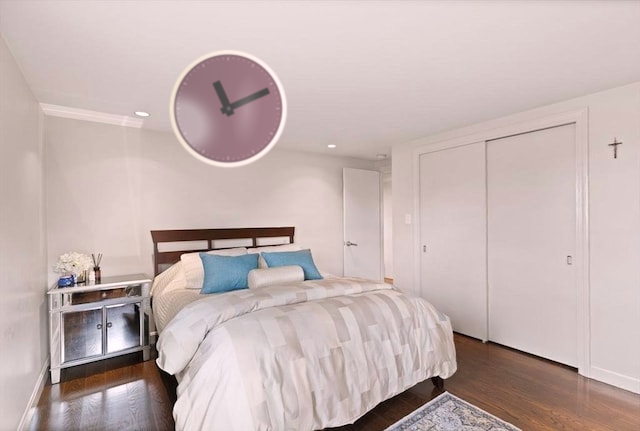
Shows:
11h11
